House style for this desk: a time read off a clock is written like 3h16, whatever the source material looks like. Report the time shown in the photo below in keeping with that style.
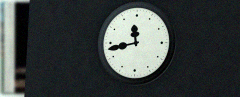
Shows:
11h43
